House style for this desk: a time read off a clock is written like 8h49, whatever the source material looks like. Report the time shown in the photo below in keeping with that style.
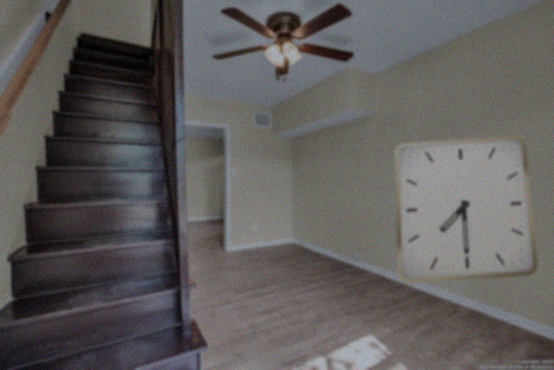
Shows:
7h30
